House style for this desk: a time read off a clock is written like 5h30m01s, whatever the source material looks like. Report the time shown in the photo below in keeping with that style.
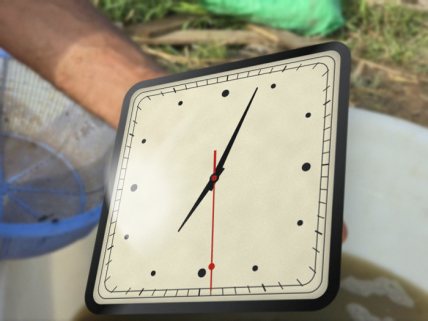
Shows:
7h03m29s
